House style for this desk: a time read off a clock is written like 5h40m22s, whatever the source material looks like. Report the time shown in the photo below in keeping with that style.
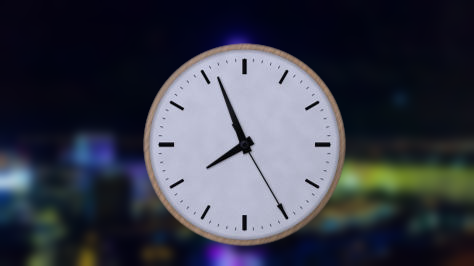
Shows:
7h56m25s
